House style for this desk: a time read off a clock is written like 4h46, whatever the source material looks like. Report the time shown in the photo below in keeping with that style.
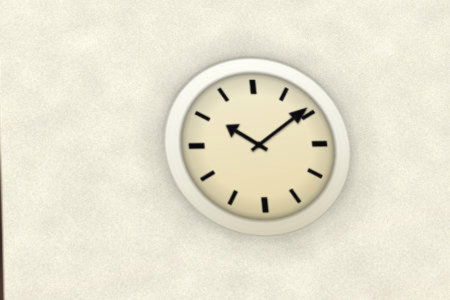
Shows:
10h09
